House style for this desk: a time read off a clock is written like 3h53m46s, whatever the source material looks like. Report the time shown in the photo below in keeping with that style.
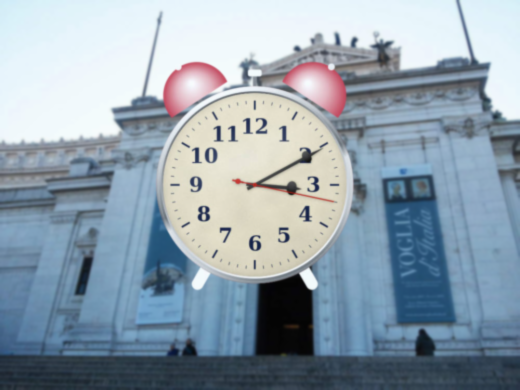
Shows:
3h10m17s
